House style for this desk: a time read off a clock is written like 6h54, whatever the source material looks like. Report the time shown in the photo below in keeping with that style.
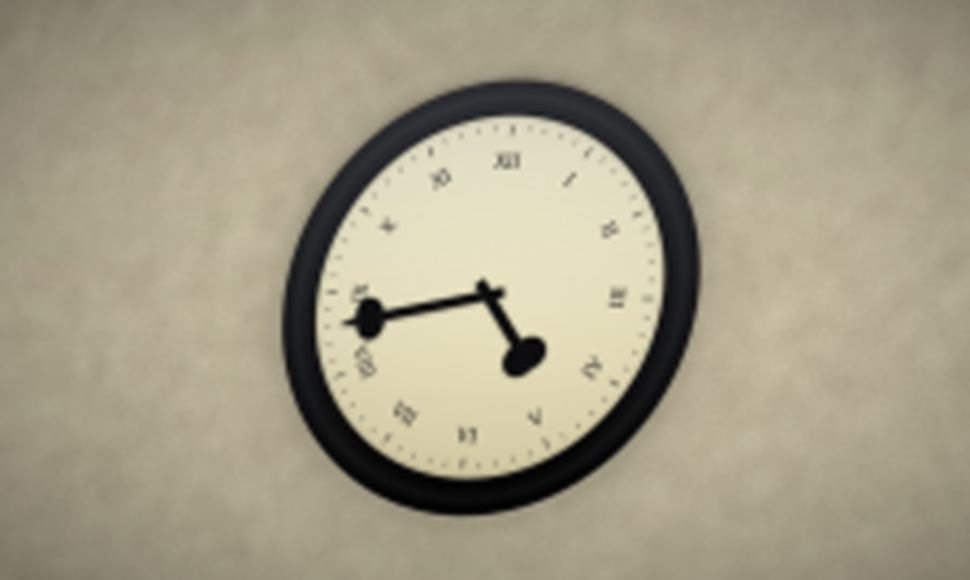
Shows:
4h43
